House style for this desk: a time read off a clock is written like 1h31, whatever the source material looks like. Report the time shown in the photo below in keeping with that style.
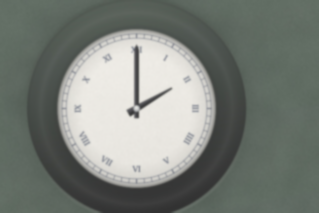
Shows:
2h00
